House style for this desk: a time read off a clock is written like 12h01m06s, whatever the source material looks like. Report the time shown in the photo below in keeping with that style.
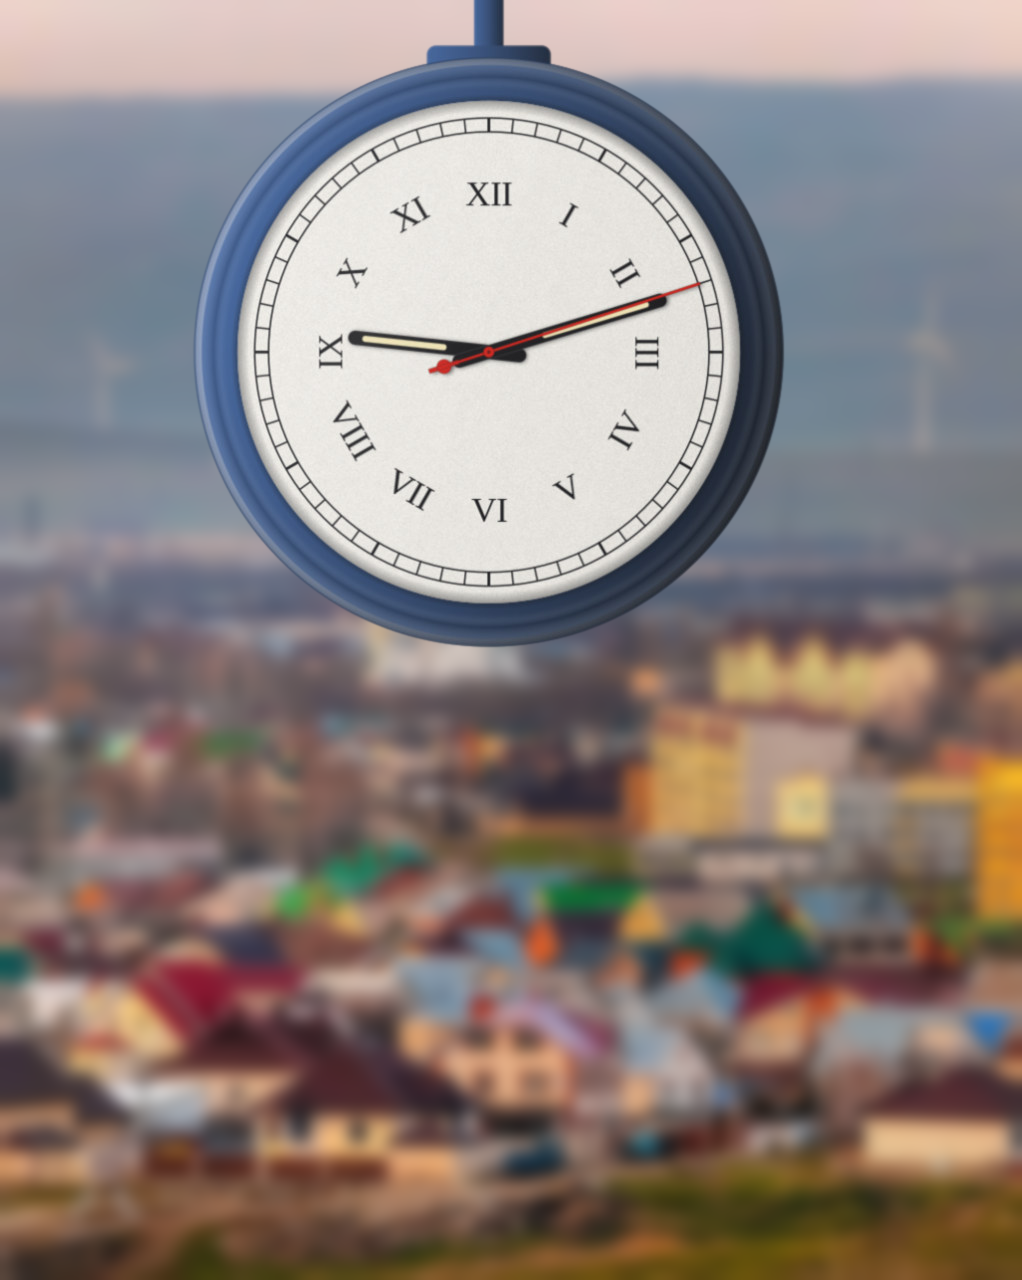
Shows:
9h12m12s
